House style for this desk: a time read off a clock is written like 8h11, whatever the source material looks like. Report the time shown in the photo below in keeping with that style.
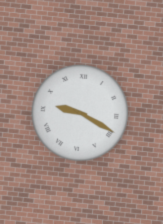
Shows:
9h19
